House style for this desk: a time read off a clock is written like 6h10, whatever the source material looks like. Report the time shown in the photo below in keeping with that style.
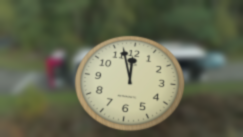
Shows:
11h57
